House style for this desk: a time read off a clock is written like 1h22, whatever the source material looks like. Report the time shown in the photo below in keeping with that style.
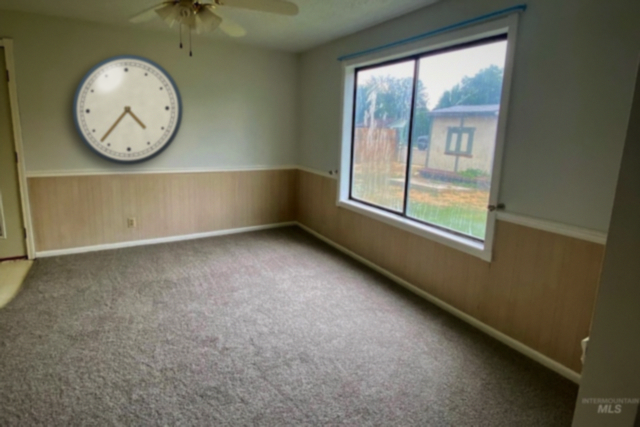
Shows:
4h37
